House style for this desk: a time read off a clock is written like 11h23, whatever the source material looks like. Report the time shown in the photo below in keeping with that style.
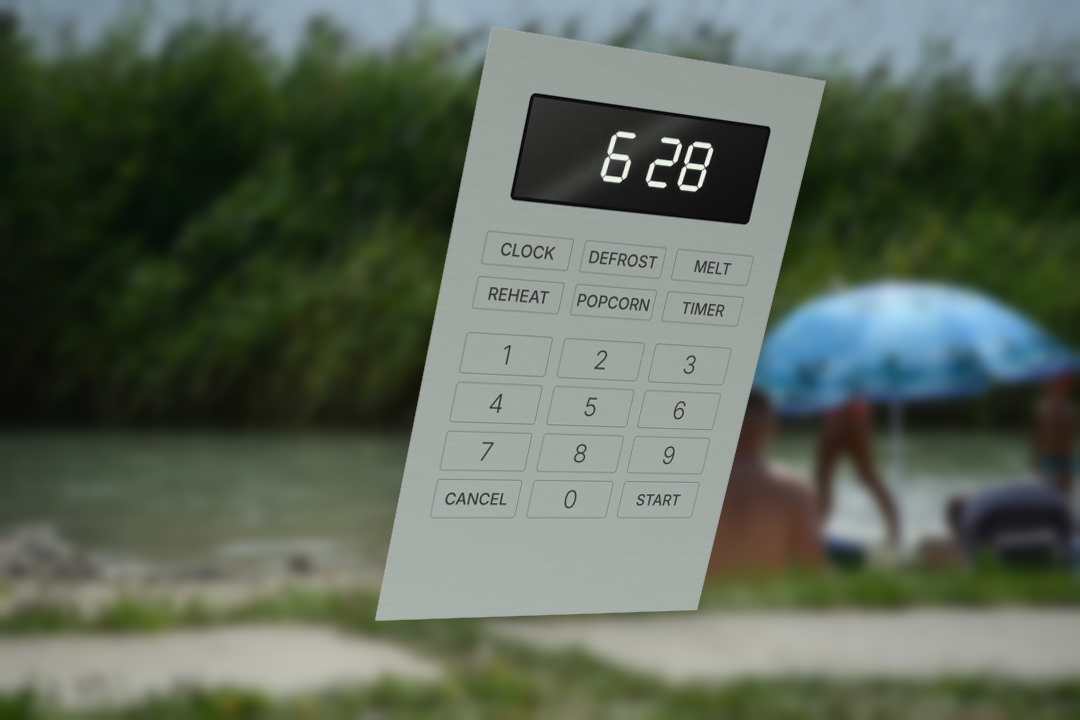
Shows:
6h28
